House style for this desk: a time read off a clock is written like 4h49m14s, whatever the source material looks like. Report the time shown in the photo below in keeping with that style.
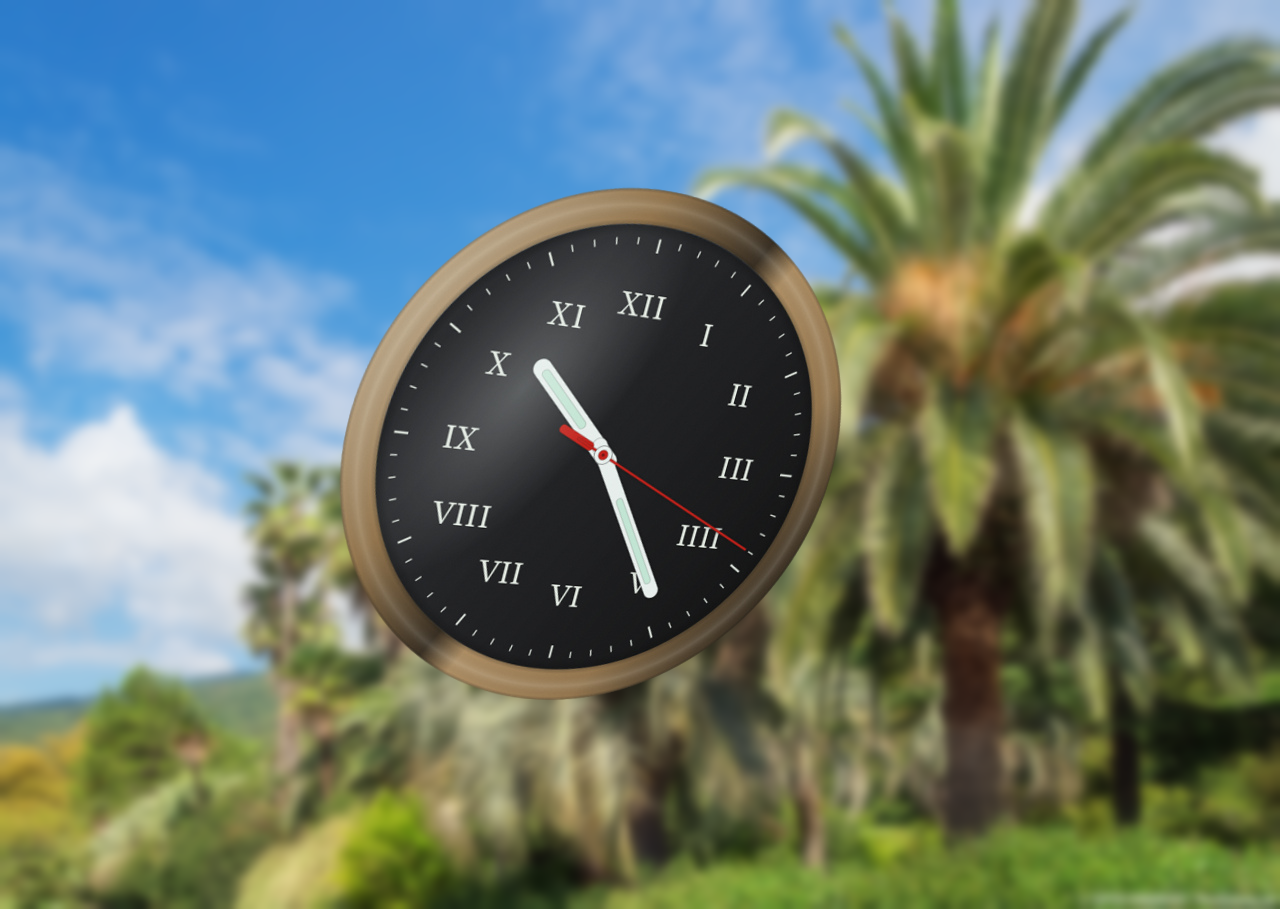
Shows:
10h24m19s
